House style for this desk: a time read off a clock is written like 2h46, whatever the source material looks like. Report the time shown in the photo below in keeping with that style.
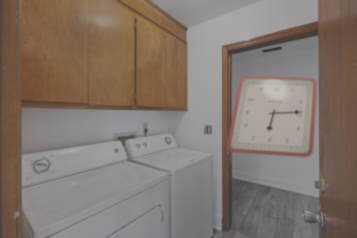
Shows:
6h14
